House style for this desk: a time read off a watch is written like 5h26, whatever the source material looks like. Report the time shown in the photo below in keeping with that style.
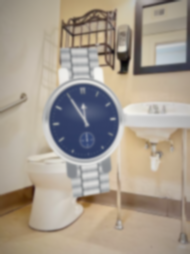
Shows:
11h55
